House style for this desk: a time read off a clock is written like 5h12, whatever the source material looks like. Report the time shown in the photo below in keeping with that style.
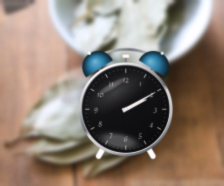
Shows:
2h10
